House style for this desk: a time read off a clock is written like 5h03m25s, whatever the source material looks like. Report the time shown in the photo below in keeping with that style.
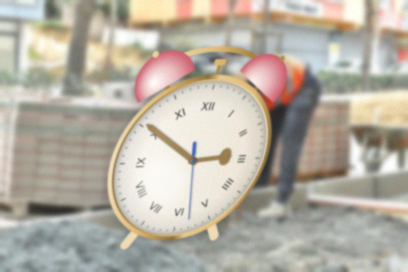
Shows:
2h50m28s
